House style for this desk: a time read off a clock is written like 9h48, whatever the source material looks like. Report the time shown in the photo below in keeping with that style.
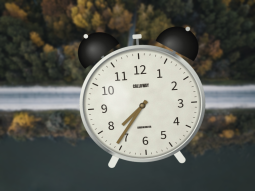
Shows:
7h36
